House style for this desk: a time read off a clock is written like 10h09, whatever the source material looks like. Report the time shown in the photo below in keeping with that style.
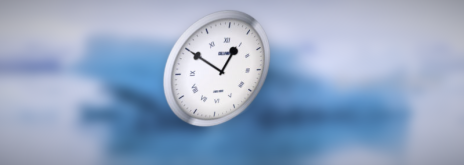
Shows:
12h50
